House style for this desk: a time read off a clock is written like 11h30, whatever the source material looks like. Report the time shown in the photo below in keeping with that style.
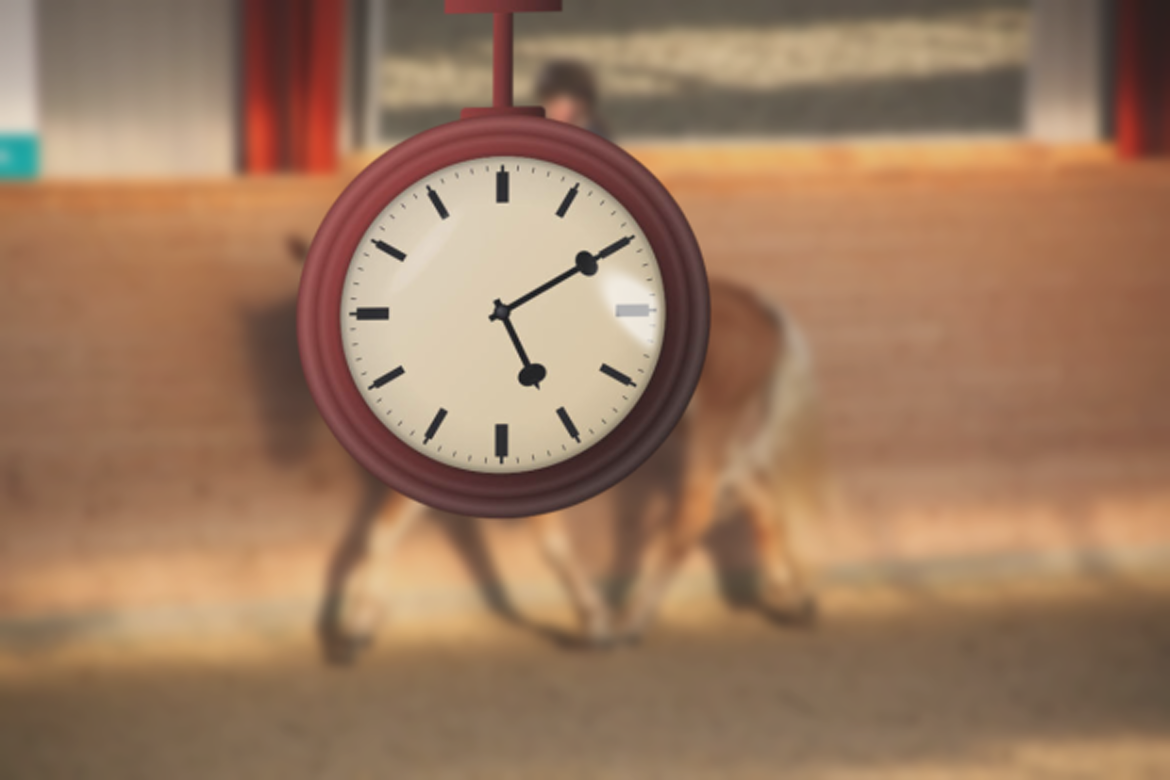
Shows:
5h10
